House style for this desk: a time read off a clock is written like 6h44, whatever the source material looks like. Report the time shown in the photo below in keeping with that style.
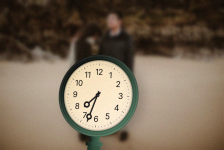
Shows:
7h33
